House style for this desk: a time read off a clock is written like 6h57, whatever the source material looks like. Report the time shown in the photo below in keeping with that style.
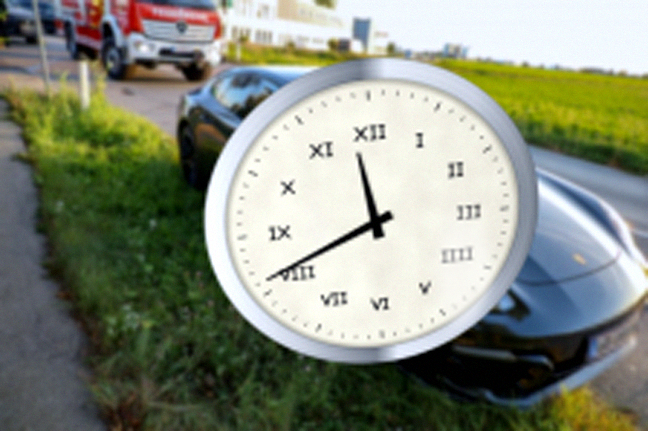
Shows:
11h41
